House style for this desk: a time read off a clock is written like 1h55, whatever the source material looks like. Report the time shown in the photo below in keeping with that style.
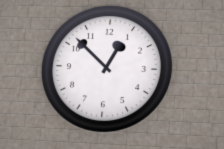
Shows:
12h52
